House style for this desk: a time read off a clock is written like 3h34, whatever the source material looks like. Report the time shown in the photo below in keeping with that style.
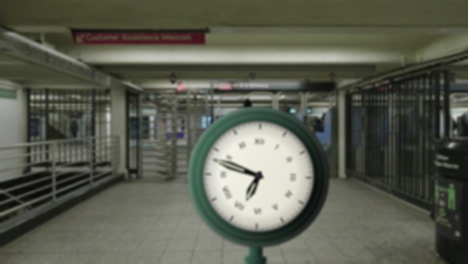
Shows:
6h48
